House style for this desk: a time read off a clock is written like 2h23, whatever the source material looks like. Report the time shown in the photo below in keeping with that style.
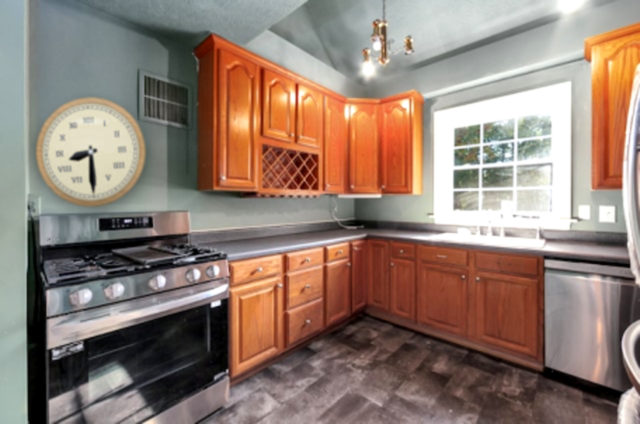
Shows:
8h30
